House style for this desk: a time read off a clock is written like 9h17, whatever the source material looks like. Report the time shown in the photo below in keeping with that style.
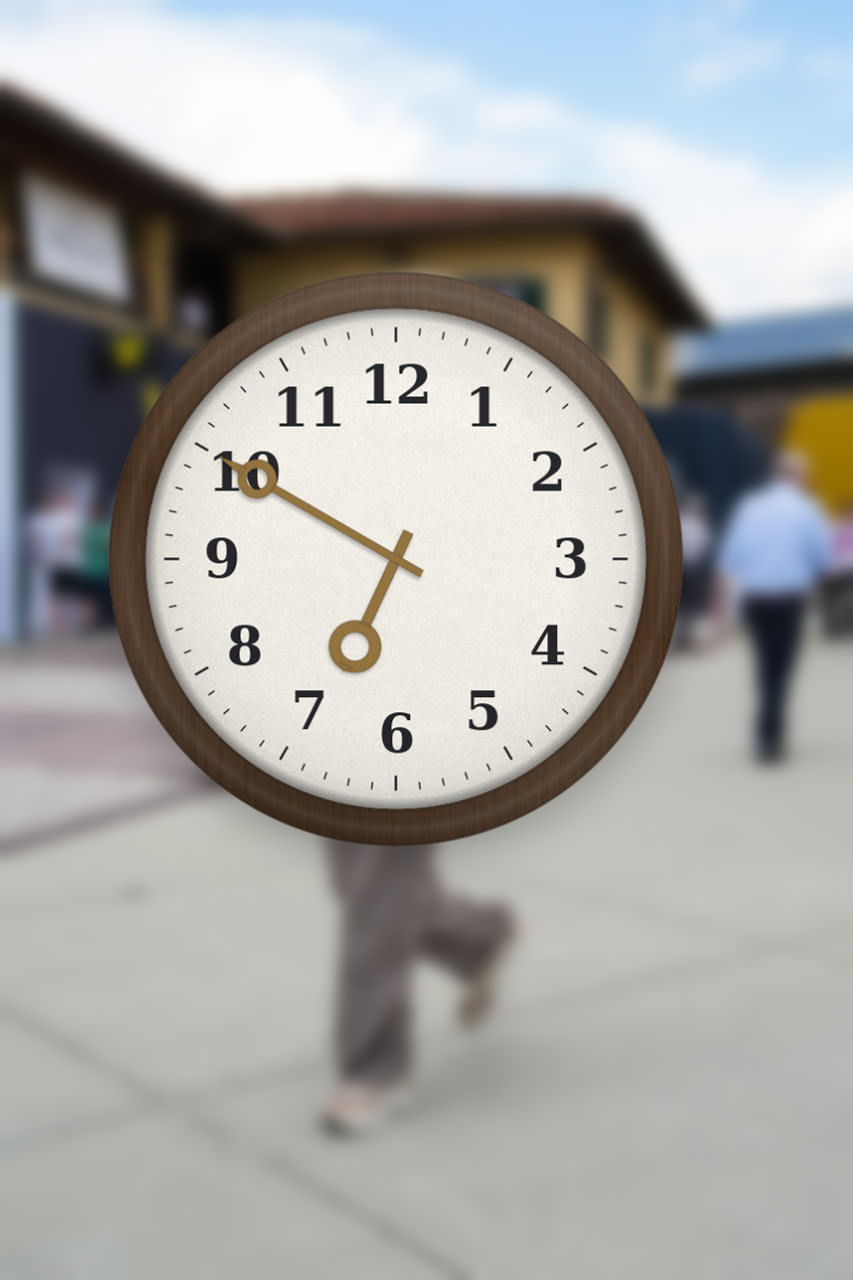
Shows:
6h50
